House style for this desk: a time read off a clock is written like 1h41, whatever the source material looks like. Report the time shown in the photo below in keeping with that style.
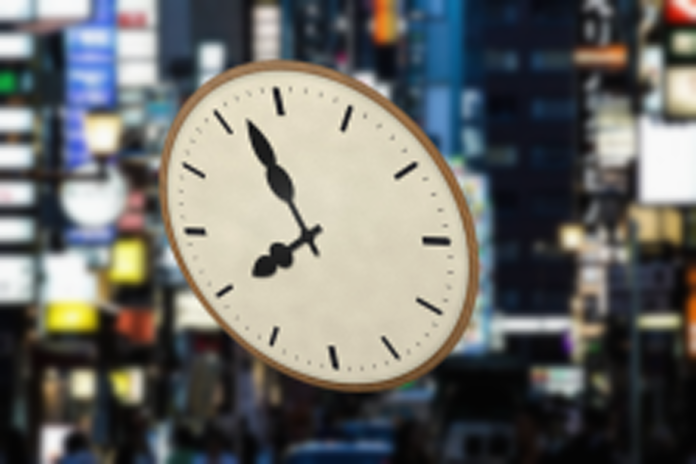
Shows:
7h57
